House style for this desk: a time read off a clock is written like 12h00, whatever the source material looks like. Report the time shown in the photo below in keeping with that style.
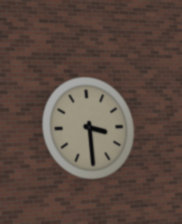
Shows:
3h30
